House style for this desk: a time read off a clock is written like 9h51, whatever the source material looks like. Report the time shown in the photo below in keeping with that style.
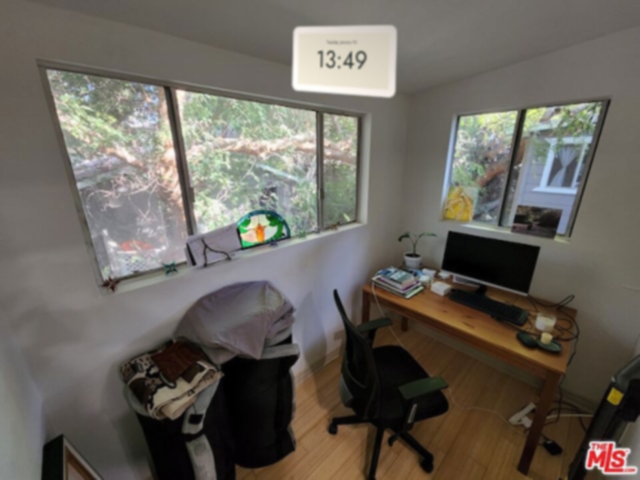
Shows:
13h49
